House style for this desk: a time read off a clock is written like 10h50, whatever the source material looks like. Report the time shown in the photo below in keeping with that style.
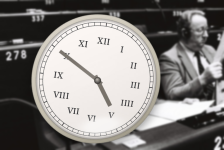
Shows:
4h50
